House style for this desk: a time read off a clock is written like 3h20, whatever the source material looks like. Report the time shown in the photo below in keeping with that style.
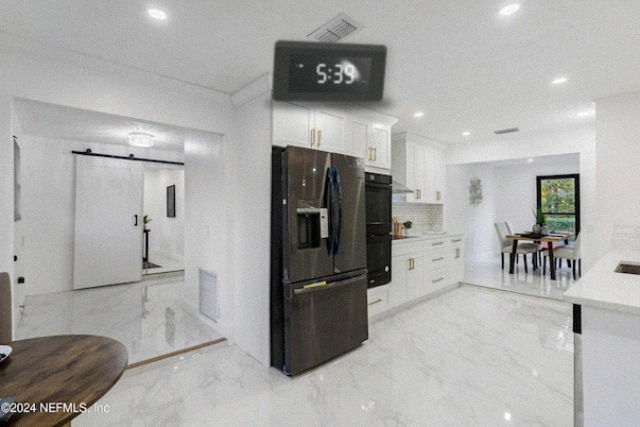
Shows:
5h39
